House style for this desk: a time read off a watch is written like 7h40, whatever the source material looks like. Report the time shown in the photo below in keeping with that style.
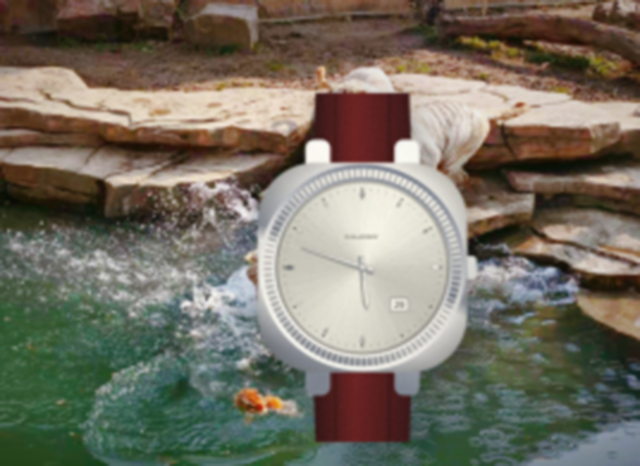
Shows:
5h48
